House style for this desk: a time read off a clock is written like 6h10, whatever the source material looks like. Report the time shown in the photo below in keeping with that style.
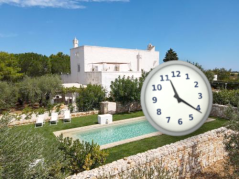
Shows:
11h21
